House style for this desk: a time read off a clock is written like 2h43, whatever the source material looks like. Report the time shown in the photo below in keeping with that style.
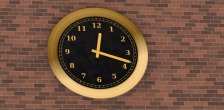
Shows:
12h18
